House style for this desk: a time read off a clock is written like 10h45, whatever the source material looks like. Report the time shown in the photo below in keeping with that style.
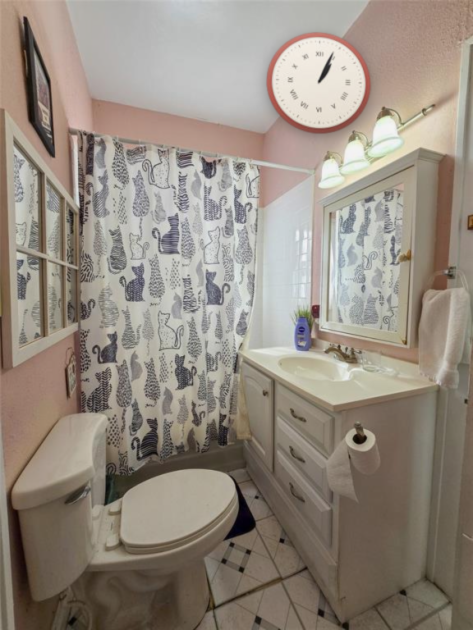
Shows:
1h04
